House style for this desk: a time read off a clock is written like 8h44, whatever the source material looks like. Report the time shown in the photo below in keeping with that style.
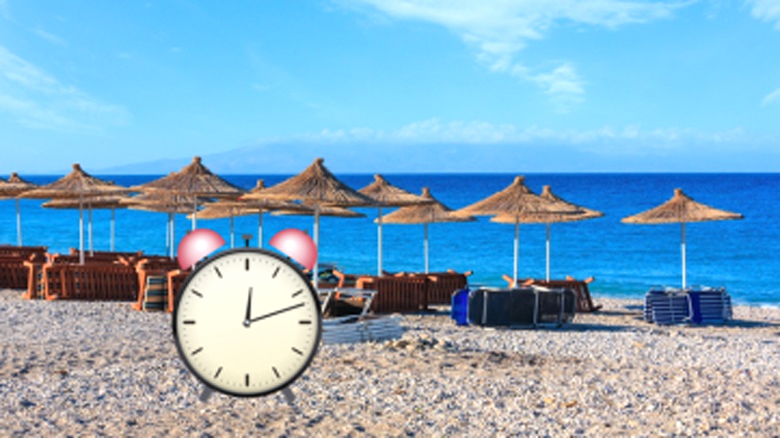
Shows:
12h12
